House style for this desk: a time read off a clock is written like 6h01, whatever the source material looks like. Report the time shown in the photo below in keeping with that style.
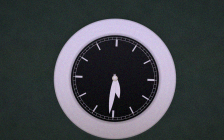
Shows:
5h31
